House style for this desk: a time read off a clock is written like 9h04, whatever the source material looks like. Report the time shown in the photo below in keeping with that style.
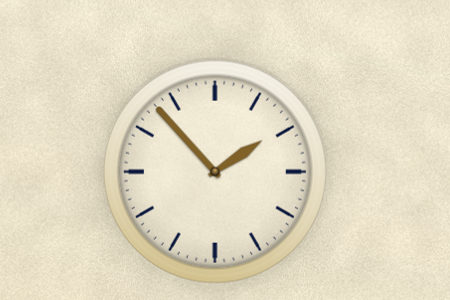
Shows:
1h53
